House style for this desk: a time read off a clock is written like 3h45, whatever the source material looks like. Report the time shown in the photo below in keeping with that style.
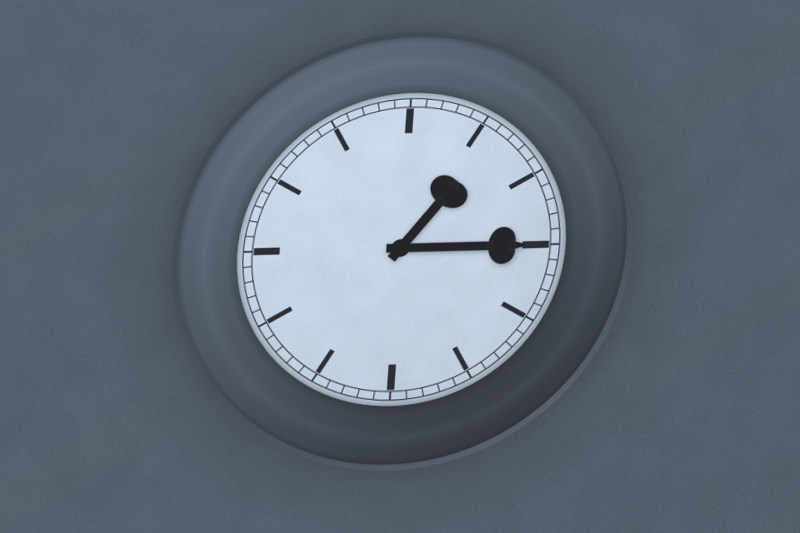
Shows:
1h15
